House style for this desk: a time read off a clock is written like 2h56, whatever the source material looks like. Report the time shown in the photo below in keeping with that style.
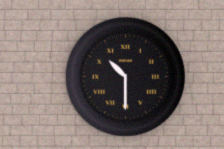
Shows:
10h30
